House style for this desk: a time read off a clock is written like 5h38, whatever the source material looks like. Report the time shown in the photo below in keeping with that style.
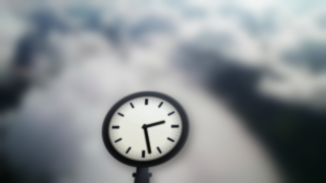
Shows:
2h28
